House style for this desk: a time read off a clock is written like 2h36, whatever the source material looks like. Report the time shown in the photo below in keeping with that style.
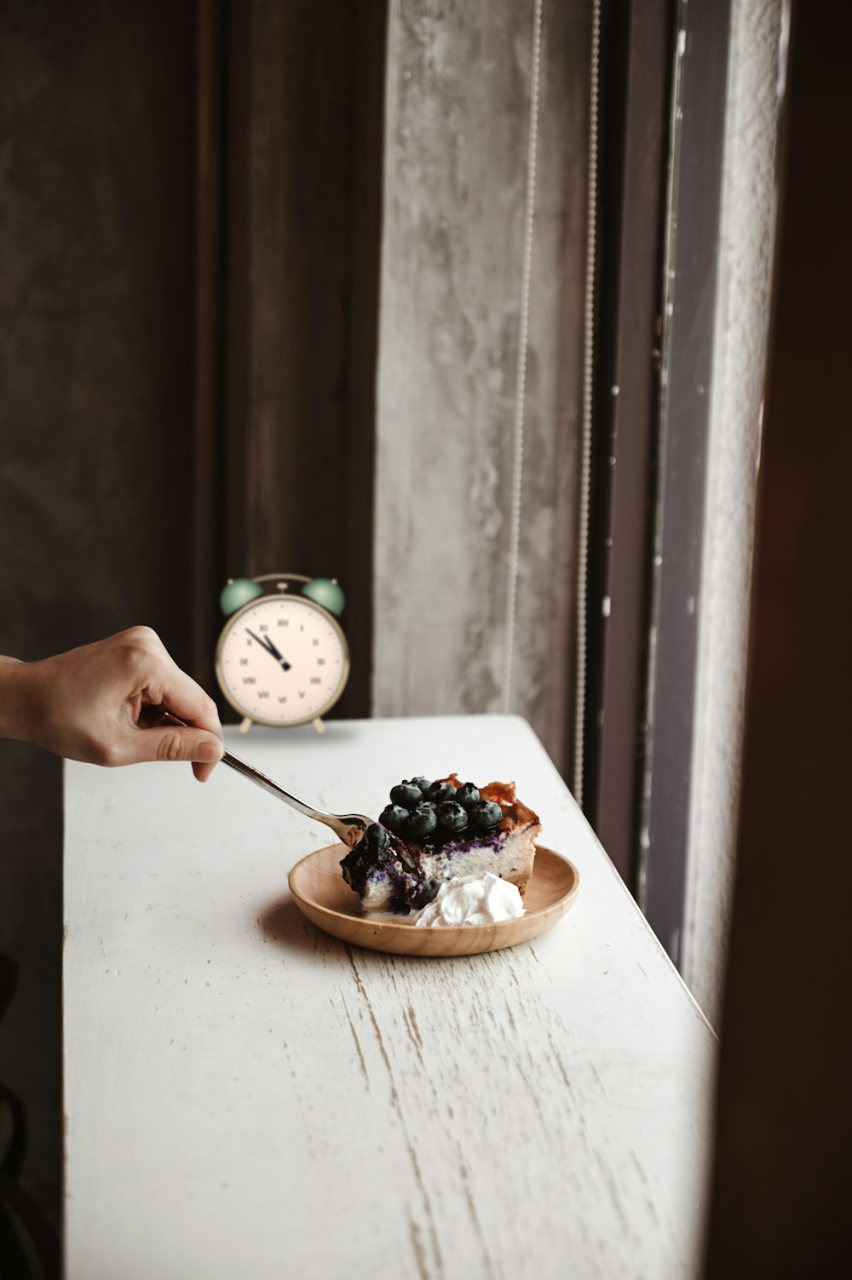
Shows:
10h52
